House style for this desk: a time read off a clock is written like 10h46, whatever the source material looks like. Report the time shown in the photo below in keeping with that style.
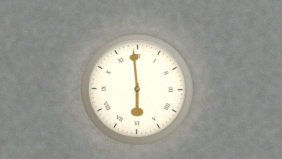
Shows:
5h59
